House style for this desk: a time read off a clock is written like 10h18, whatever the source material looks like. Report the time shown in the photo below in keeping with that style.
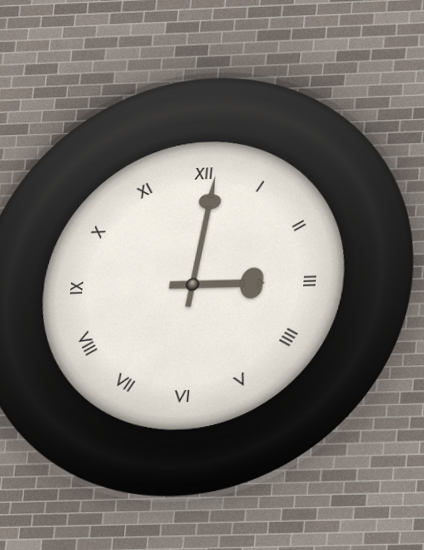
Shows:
3h01
